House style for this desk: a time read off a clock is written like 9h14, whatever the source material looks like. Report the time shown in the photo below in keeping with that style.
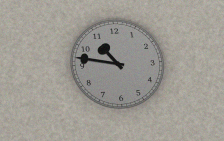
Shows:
10h47
